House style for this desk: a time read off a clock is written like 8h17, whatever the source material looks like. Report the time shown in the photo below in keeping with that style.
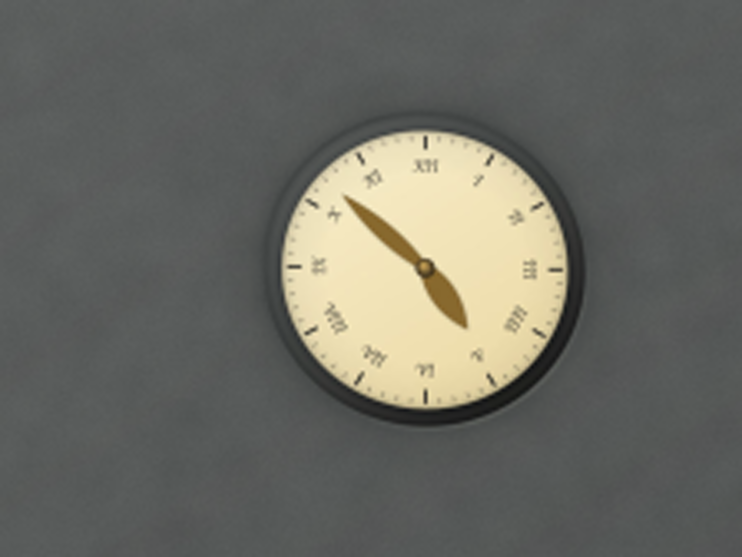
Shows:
4h52
